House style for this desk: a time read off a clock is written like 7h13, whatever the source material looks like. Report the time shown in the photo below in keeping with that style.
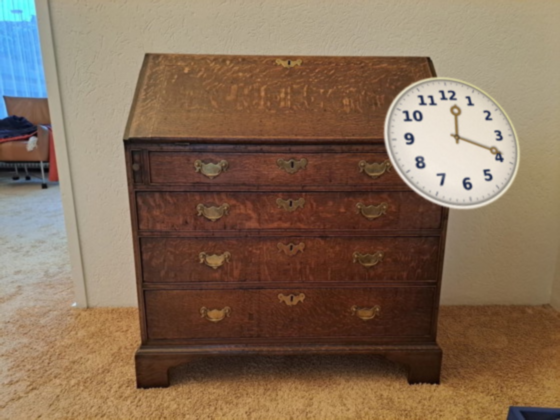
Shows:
12h19
